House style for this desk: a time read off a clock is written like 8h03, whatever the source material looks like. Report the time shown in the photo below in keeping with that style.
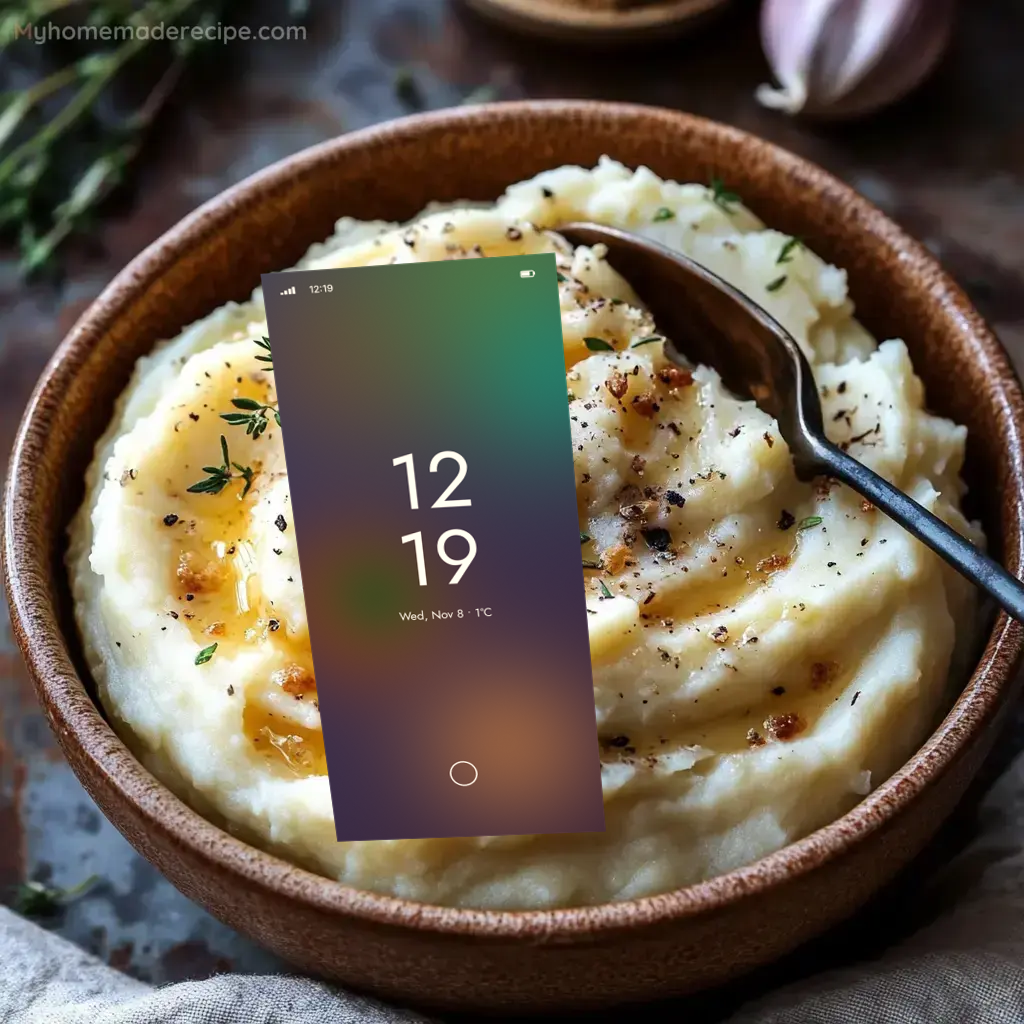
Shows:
12h19
